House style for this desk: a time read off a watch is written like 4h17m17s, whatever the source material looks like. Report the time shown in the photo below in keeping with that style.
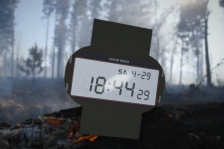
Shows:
18h44m29s
